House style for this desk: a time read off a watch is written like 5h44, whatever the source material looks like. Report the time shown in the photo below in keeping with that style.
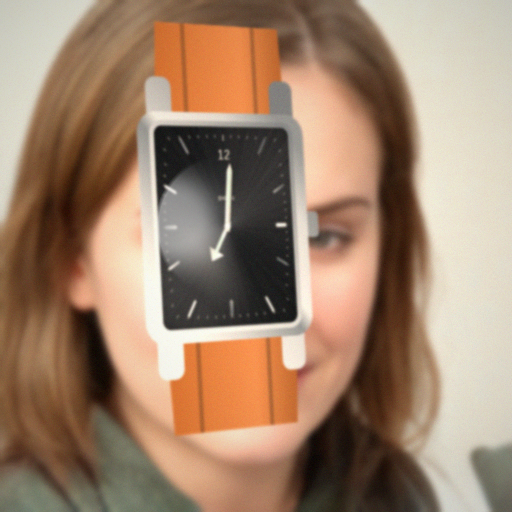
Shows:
7h01
